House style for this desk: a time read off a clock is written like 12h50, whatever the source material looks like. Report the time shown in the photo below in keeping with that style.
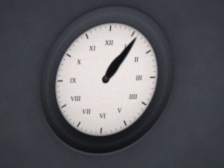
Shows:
1h06
